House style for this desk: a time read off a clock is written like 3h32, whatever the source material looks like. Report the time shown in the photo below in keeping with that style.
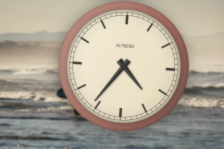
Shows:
4h36
